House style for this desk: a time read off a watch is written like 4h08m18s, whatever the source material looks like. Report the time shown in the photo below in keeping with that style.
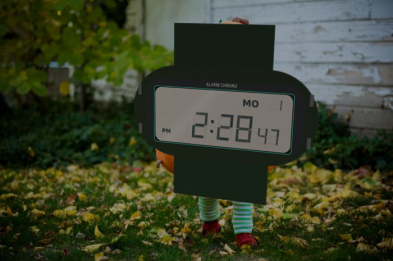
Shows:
2h28m47s
